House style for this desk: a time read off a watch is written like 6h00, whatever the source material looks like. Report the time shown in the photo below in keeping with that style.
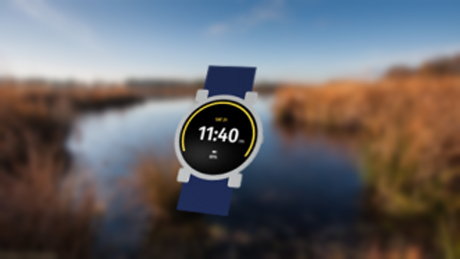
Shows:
11h40
